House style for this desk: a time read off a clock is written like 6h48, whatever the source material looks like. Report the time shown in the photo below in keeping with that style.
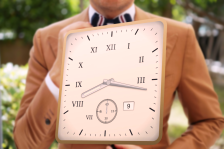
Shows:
8h17
